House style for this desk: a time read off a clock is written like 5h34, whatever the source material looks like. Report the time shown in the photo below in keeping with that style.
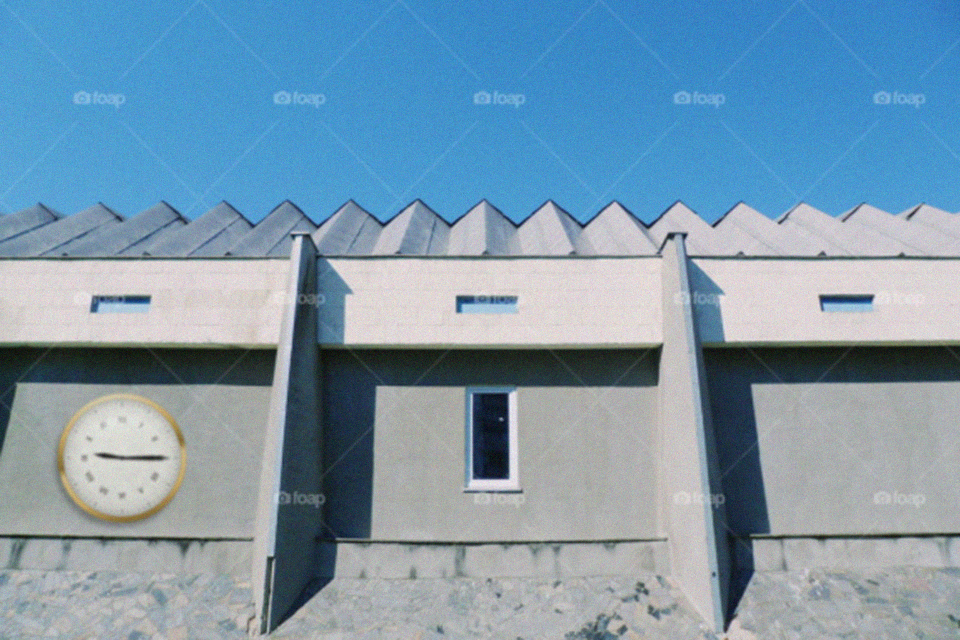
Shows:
9h15
